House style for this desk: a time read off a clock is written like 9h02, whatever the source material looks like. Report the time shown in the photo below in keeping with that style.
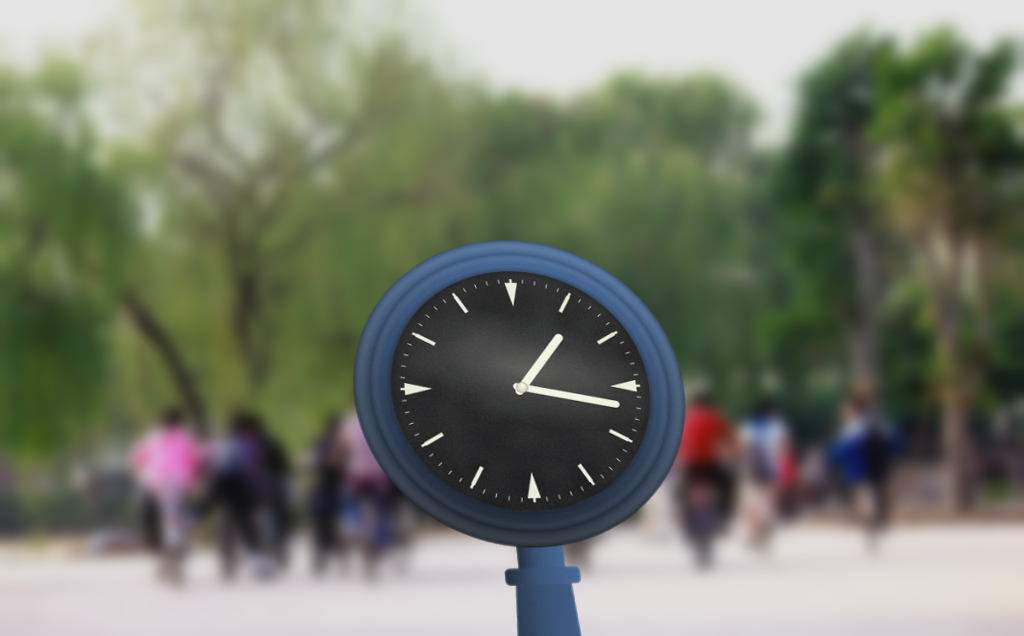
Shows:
1h17
